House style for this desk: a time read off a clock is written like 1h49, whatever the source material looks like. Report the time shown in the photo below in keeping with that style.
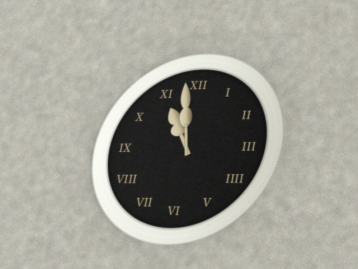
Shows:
10h58
